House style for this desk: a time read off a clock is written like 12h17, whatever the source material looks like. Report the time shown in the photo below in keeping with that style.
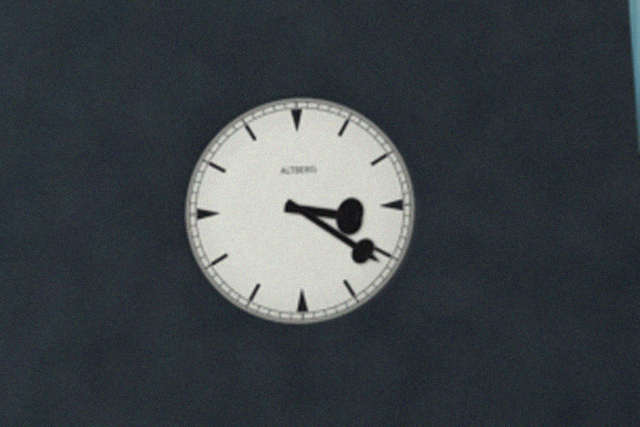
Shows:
3h21
